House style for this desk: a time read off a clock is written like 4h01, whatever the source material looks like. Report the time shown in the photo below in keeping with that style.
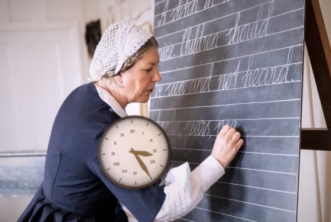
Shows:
3h25
